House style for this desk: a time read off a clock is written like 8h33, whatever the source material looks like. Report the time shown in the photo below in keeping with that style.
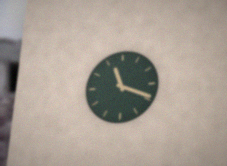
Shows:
11h19
